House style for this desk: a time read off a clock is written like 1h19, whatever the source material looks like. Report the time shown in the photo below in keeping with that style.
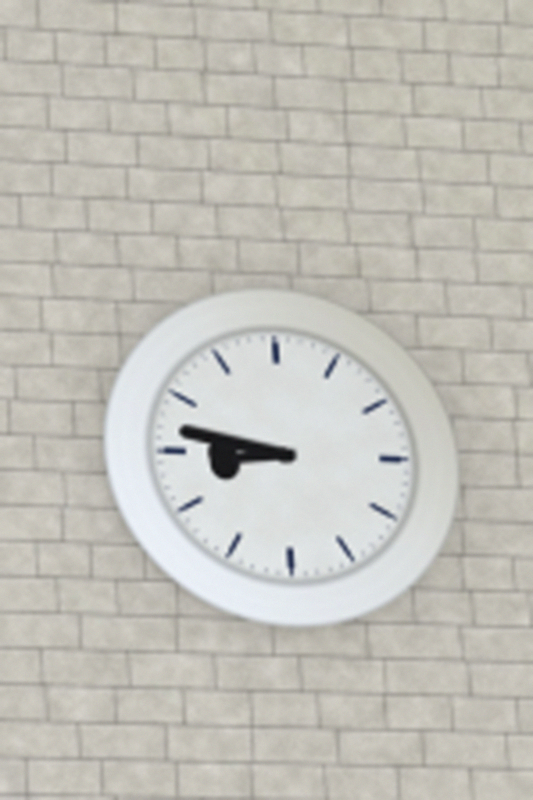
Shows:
8h47
